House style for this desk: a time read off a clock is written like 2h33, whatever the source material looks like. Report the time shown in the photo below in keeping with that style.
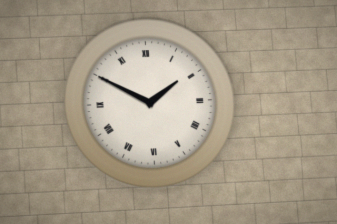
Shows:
1h50
